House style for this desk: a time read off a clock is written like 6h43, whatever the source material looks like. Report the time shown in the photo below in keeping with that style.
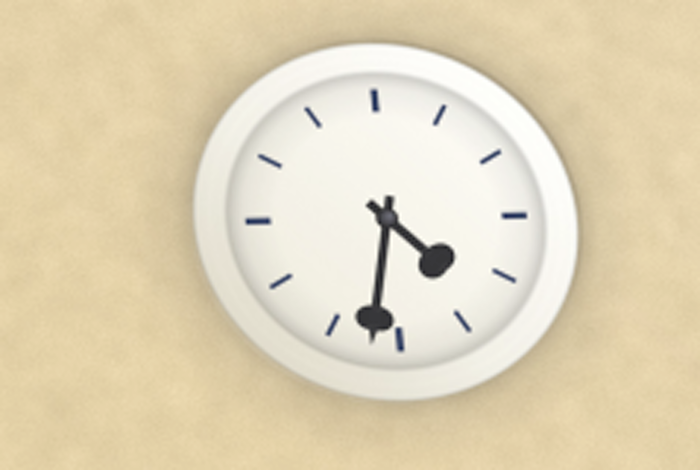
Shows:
4h32
